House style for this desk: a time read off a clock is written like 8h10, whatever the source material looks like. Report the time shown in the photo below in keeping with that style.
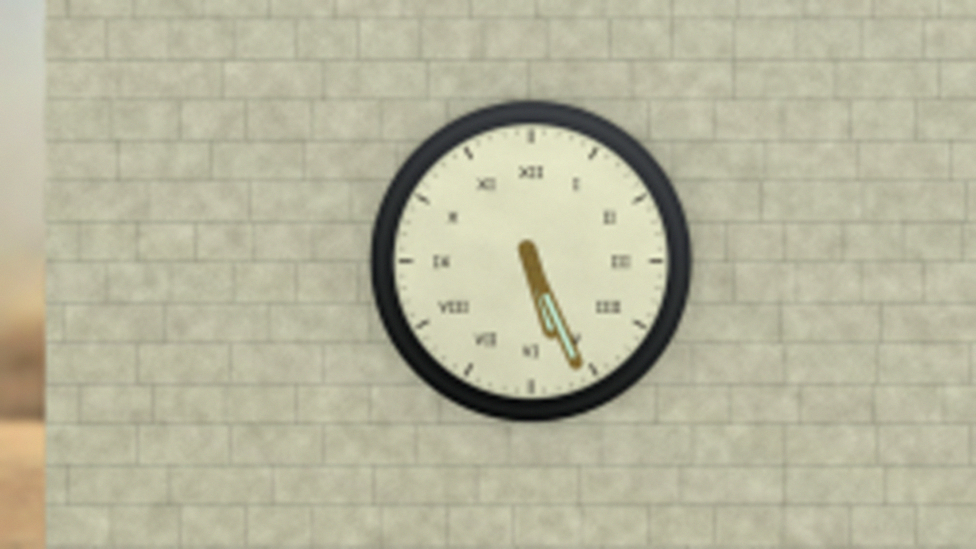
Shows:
5h26
